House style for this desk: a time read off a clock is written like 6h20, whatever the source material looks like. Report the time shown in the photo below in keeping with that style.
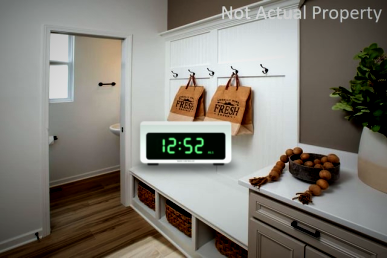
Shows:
12h52
